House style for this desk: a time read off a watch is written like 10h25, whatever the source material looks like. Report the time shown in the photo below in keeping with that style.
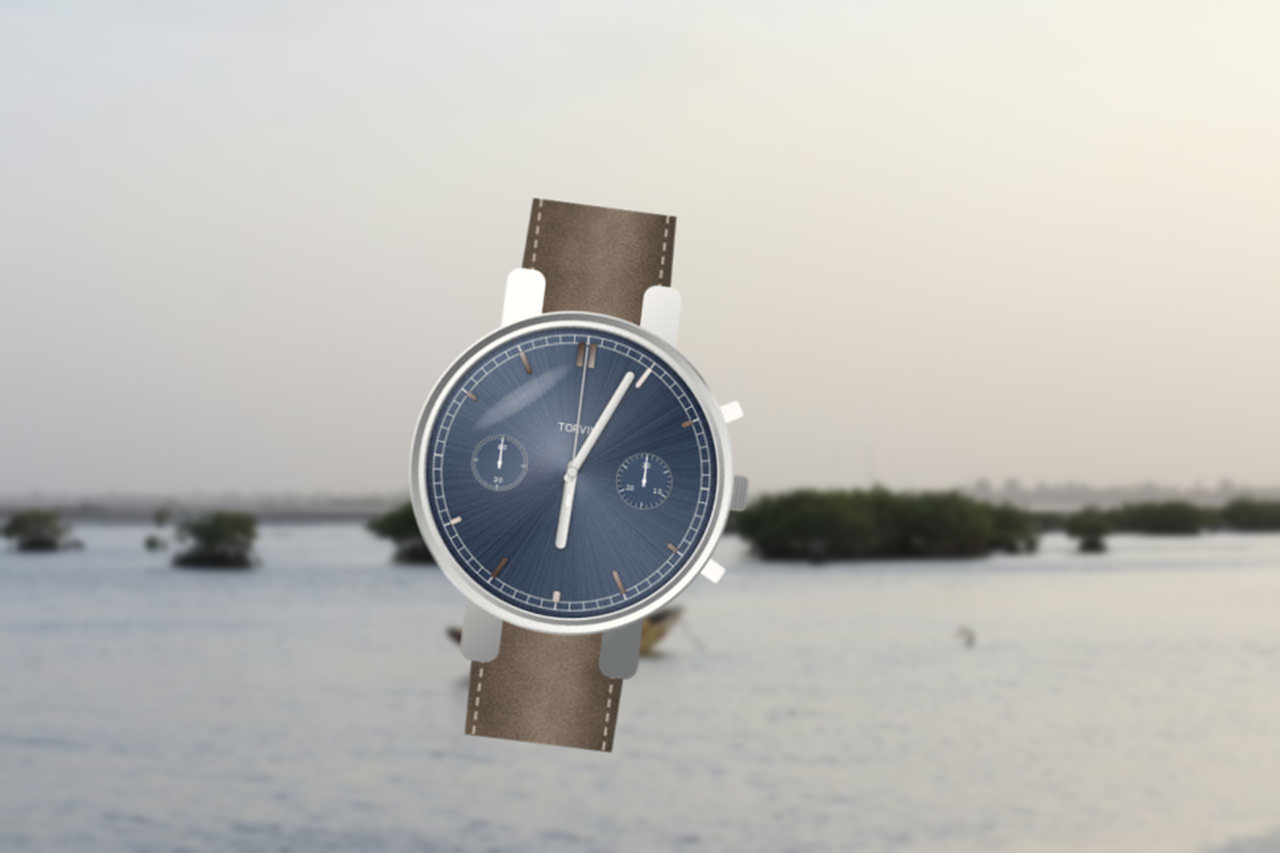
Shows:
6h04
